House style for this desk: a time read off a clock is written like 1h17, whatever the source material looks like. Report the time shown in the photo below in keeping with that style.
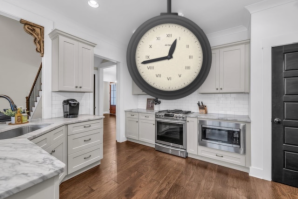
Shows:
12h43
